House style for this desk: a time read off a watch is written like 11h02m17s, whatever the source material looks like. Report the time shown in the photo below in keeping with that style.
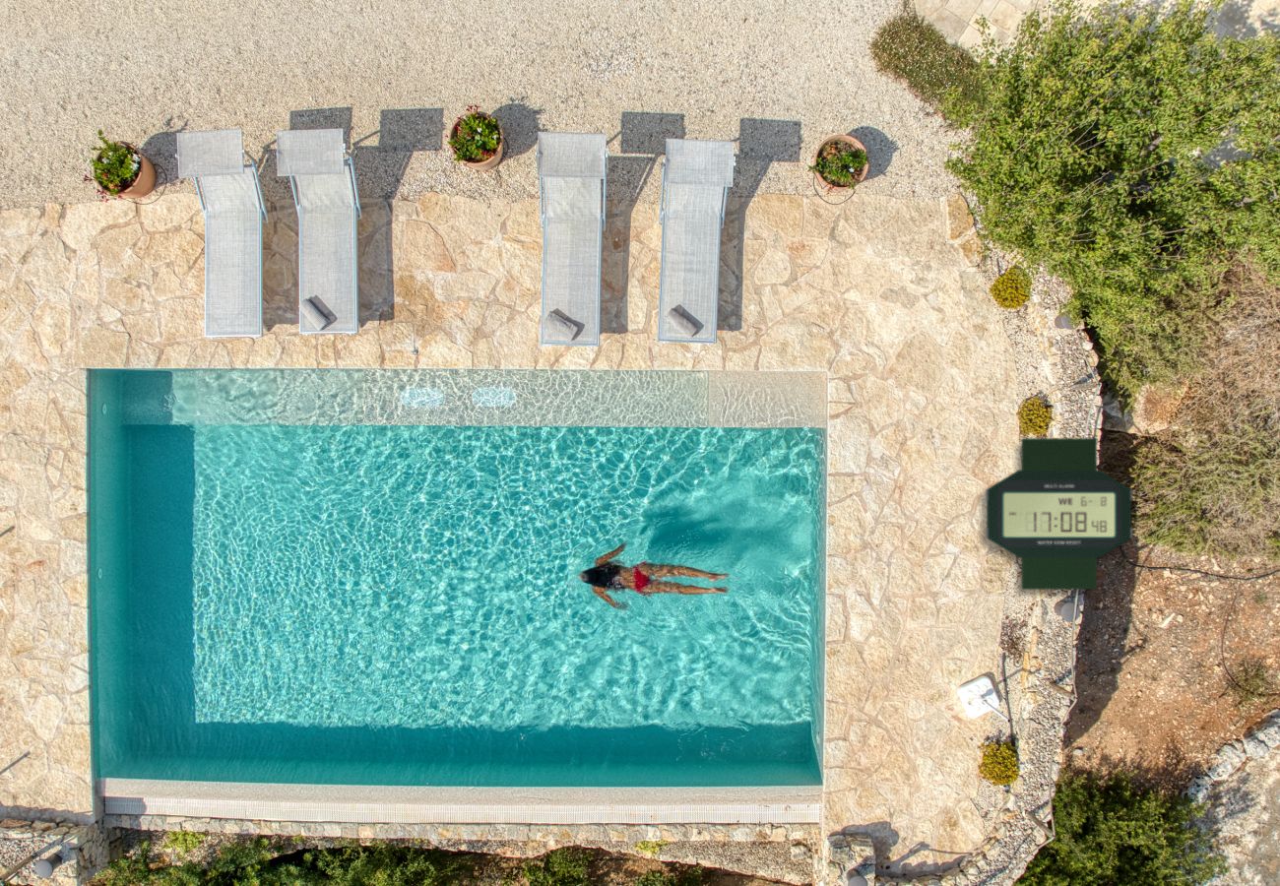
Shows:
17h08m48s
